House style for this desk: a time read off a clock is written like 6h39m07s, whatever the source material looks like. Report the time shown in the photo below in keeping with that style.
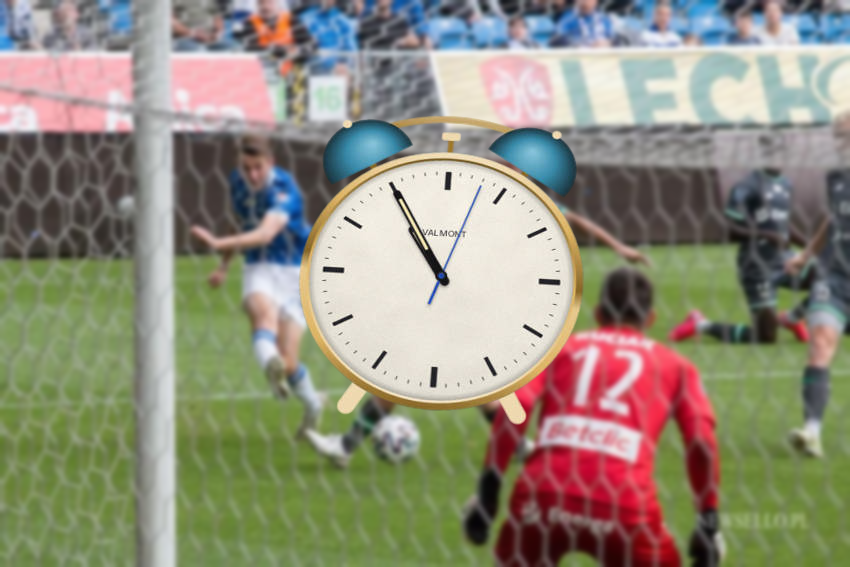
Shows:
10h55m03s
